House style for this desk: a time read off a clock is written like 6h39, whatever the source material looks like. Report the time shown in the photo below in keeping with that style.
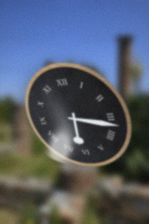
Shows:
6h17
